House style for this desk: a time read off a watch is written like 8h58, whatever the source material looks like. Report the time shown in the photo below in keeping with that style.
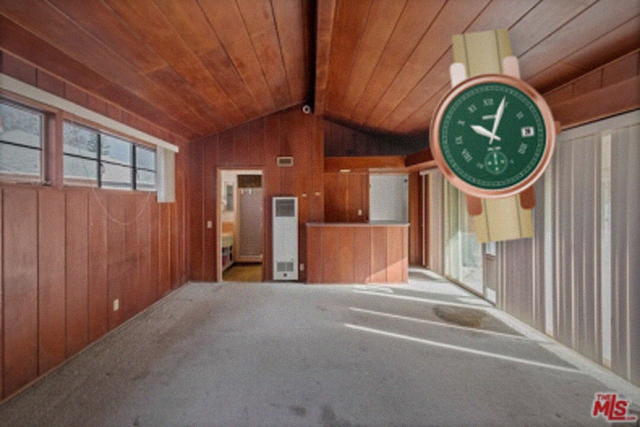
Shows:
10h04
